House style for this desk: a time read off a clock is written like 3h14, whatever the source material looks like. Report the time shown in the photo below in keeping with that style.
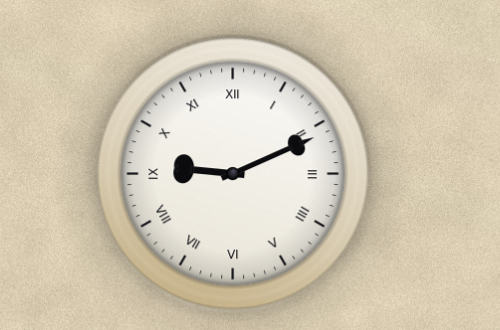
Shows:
9h11
